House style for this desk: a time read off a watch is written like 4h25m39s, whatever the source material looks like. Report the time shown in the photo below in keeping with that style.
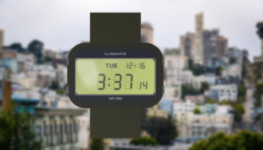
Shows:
3h37m14s
